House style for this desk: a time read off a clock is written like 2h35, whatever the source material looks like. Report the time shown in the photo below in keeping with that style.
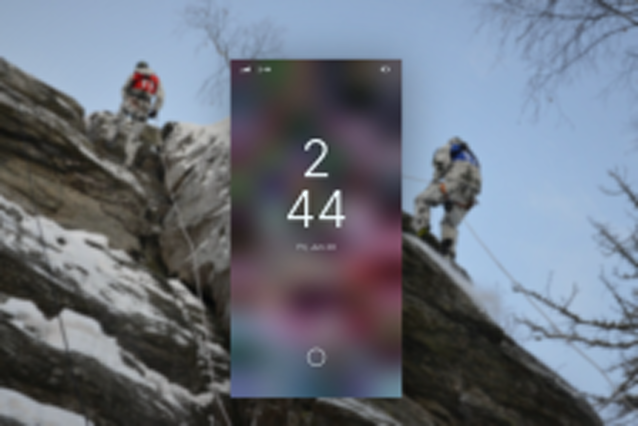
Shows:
2h44
